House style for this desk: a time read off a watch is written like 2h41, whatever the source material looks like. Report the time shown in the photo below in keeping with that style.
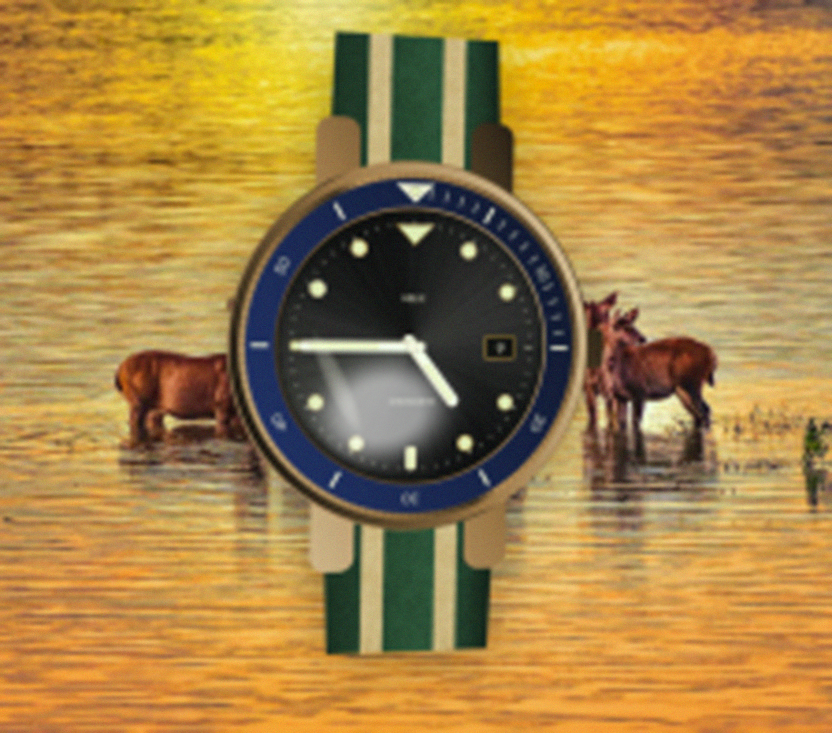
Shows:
4h45
